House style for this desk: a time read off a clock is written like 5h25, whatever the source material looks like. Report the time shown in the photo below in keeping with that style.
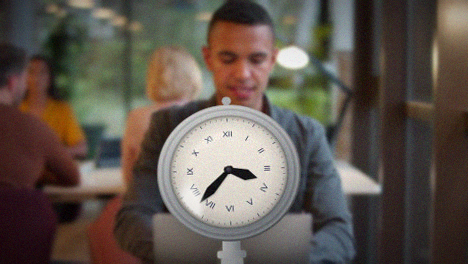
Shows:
3h37
